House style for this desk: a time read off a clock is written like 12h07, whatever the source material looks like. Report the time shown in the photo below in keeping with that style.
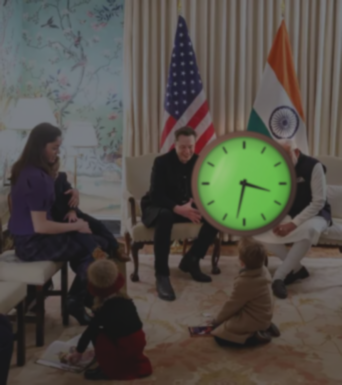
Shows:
3h32
